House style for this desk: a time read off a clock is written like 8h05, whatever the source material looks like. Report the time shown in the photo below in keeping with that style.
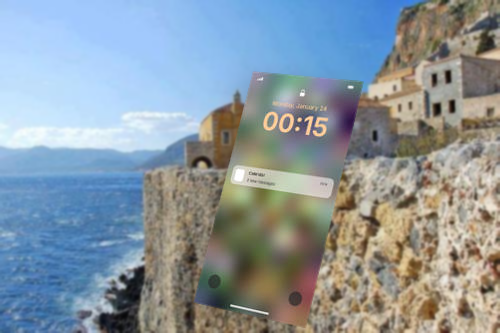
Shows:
0h15
